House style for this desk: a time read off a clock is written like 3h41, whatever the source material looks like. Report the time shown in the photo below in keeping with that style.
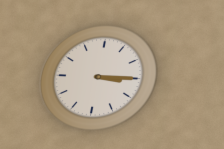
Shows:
3h15
